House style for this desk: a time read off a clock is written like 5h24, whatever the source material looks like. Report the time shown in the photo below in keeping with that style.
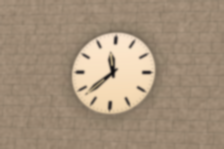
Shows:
11h38
